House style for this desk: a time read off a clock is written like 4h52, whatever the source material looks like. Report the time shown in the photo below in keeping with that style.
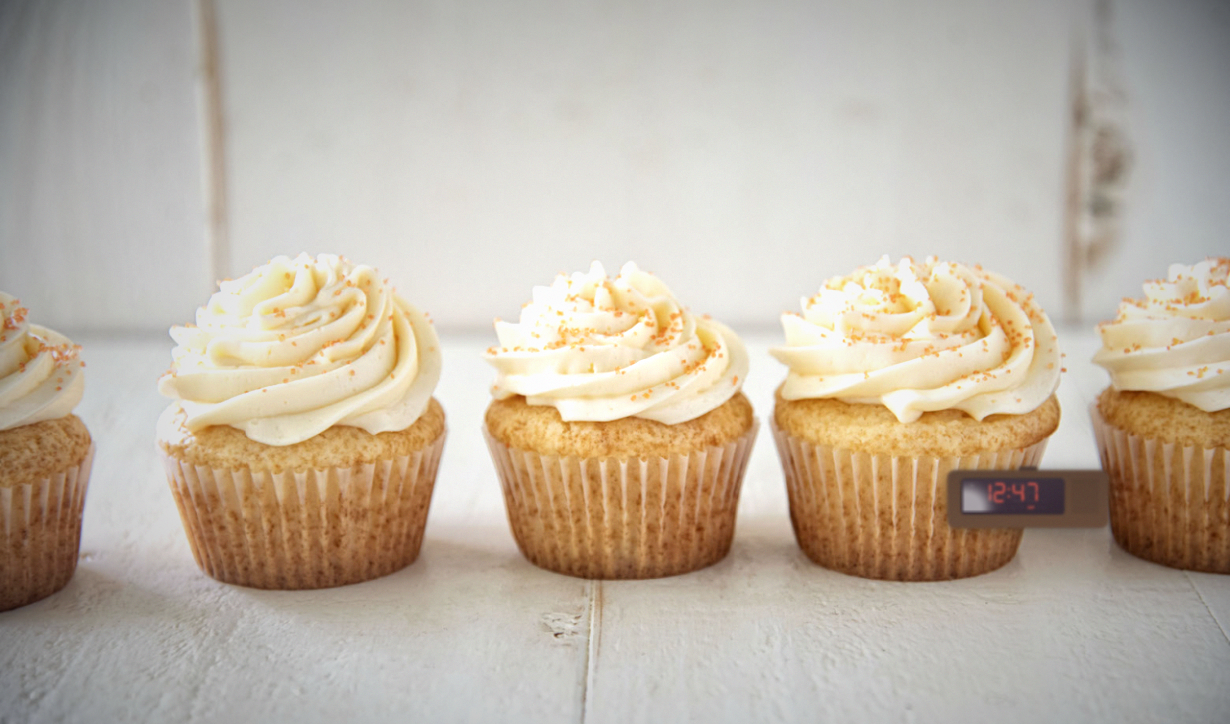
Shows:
12h47
